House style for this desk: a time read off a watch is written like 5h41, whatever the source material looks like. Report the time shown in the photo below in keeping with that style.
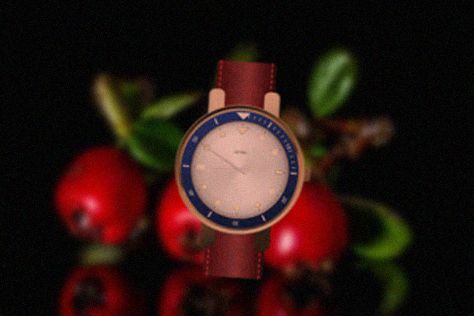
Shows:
8h50
